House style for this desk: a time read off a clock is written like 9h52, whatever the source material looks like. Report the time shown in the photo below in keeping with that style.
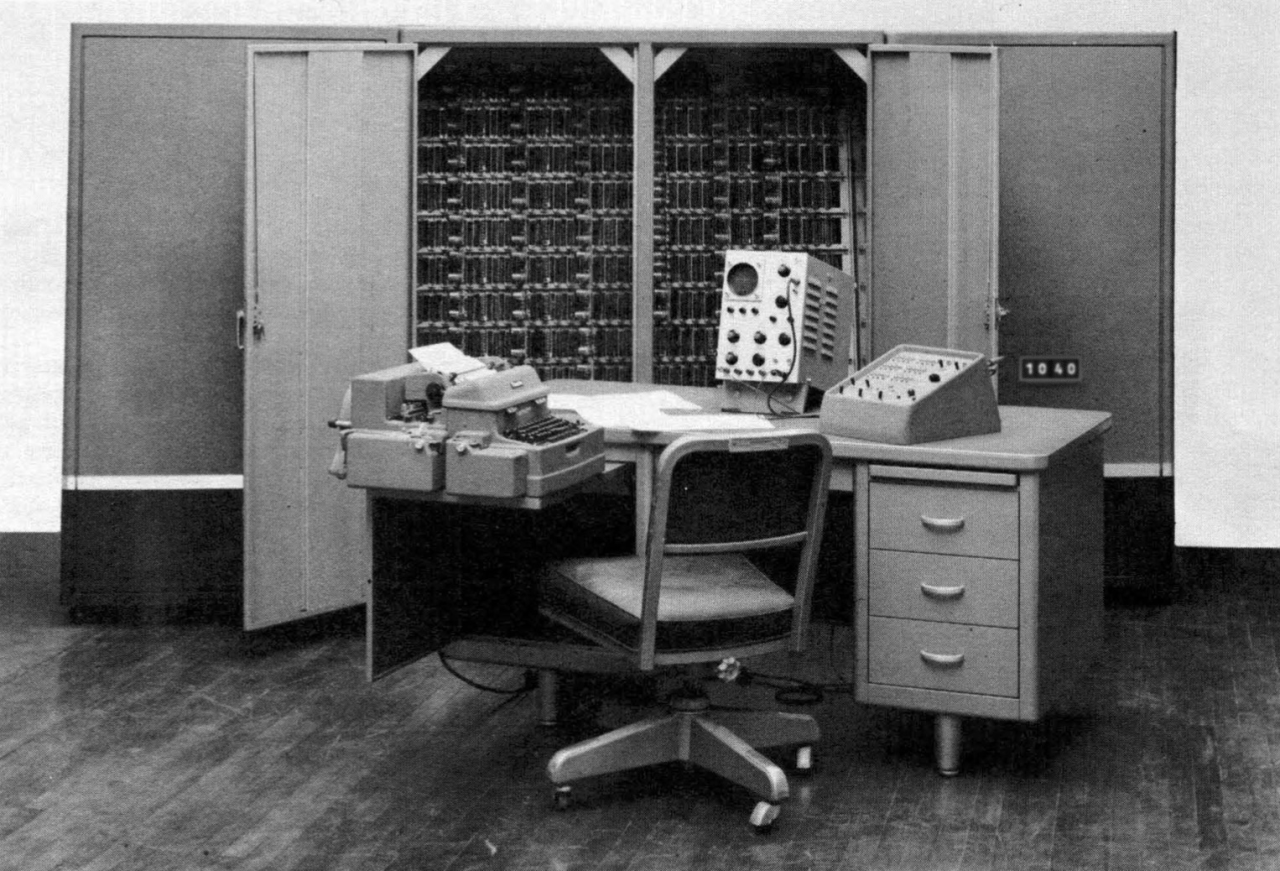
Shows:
10h40
